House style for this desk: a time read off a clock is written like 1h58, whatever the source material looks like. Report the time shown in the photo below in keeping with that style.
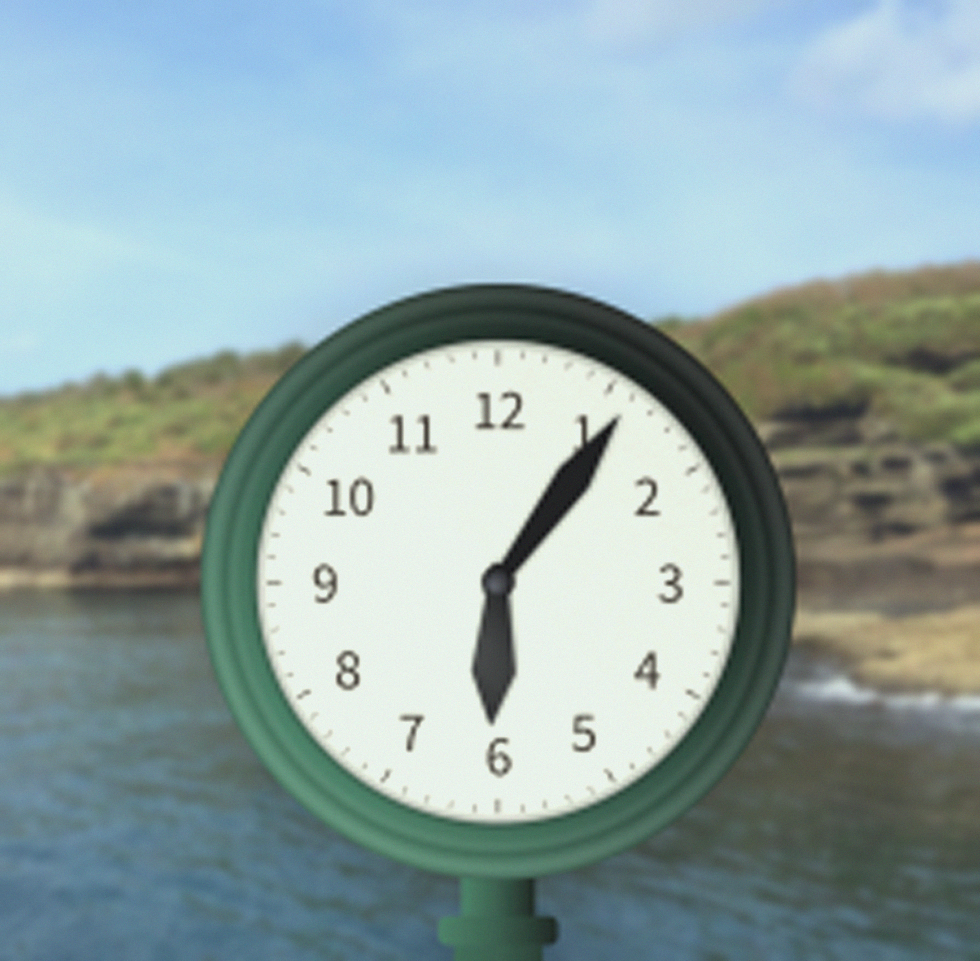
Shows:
6h06
